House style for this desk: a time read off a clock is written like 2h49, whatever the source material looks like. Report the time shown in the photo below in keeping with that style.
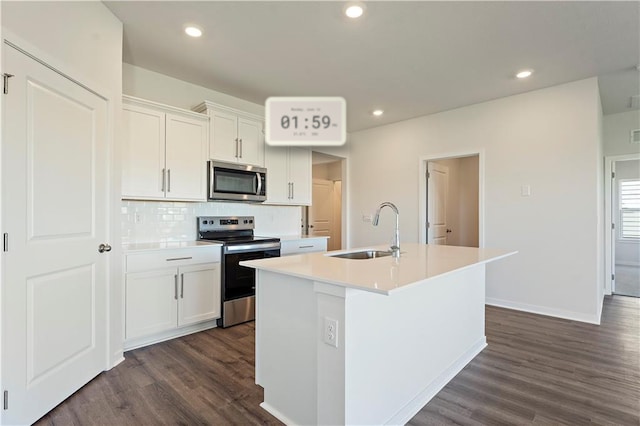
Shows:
1h59
